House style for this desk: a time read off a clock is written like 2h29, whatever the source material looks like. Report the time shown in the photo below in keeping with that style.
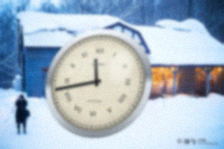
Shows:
11h43
